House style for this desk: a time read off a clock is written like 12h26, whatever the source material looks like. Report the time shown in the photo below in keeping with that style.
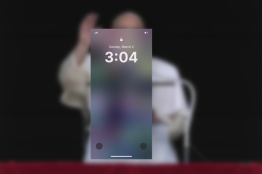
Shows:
3h04
